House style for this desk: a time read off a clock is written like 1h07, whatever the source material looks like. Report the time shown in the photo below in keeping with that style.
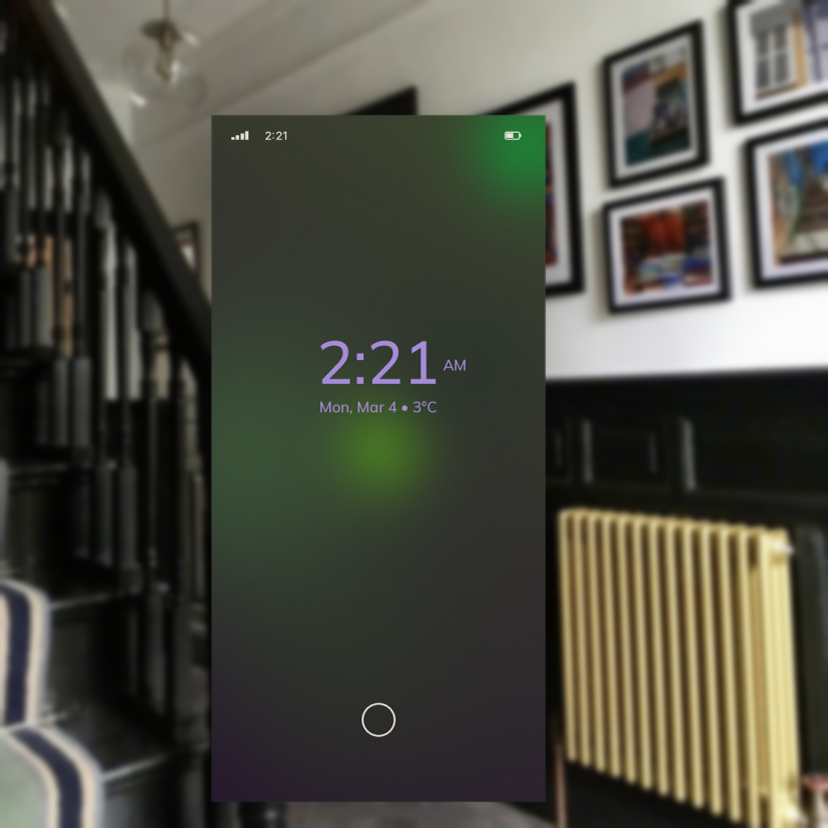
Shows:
2h21
